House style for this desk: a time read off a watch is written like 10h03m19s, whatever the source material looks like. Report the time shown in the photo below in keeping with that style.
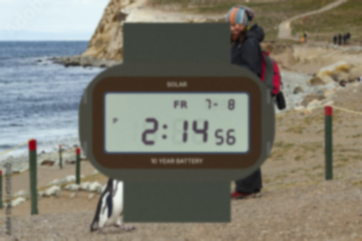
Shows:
2h14m56s
